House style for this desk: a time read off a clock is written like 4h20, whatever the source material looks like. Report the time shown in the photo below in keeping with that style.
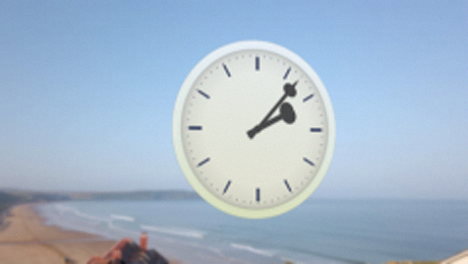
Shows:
2h07
